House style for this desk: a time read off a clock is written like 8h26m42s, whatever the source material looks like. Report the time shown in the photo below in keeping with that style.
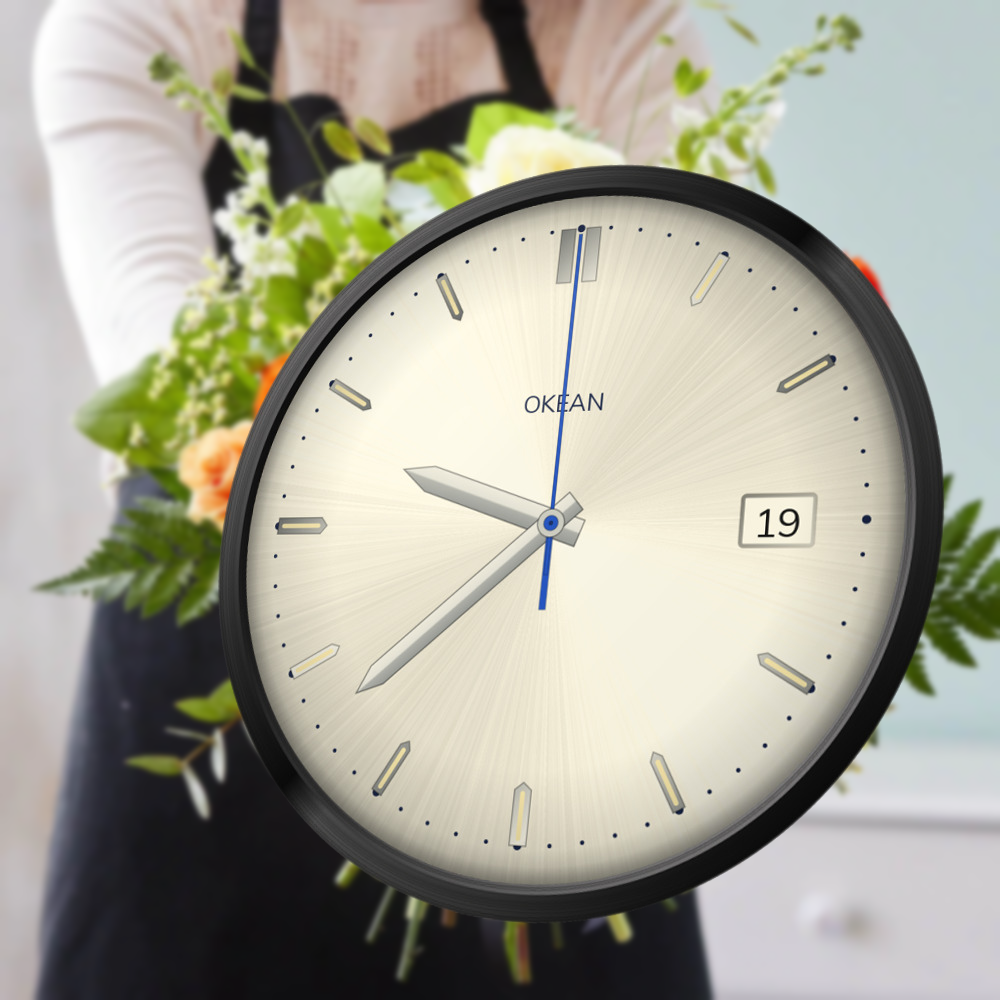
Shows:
9h38m00s
